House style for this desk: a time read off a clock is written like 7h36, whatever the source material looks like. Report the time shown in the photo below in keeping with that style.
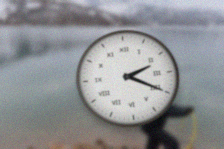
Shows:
2h20
